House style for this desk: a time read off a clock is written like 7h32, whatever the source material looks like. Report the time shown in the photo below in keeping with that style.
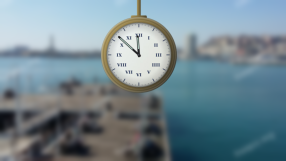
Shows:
11h52
